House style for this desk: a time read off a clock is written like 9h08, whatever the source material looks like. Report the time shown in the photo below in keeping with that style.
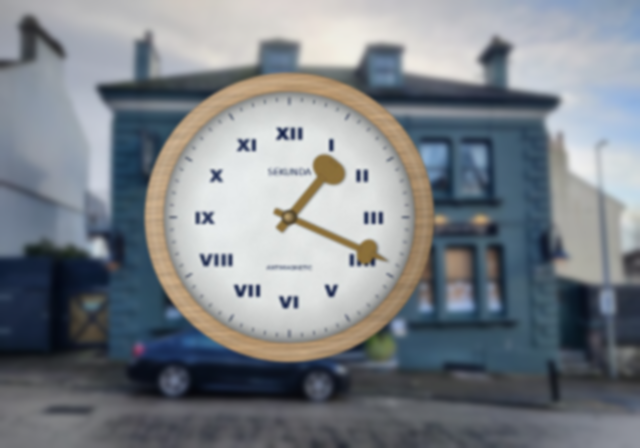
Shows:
1h19
